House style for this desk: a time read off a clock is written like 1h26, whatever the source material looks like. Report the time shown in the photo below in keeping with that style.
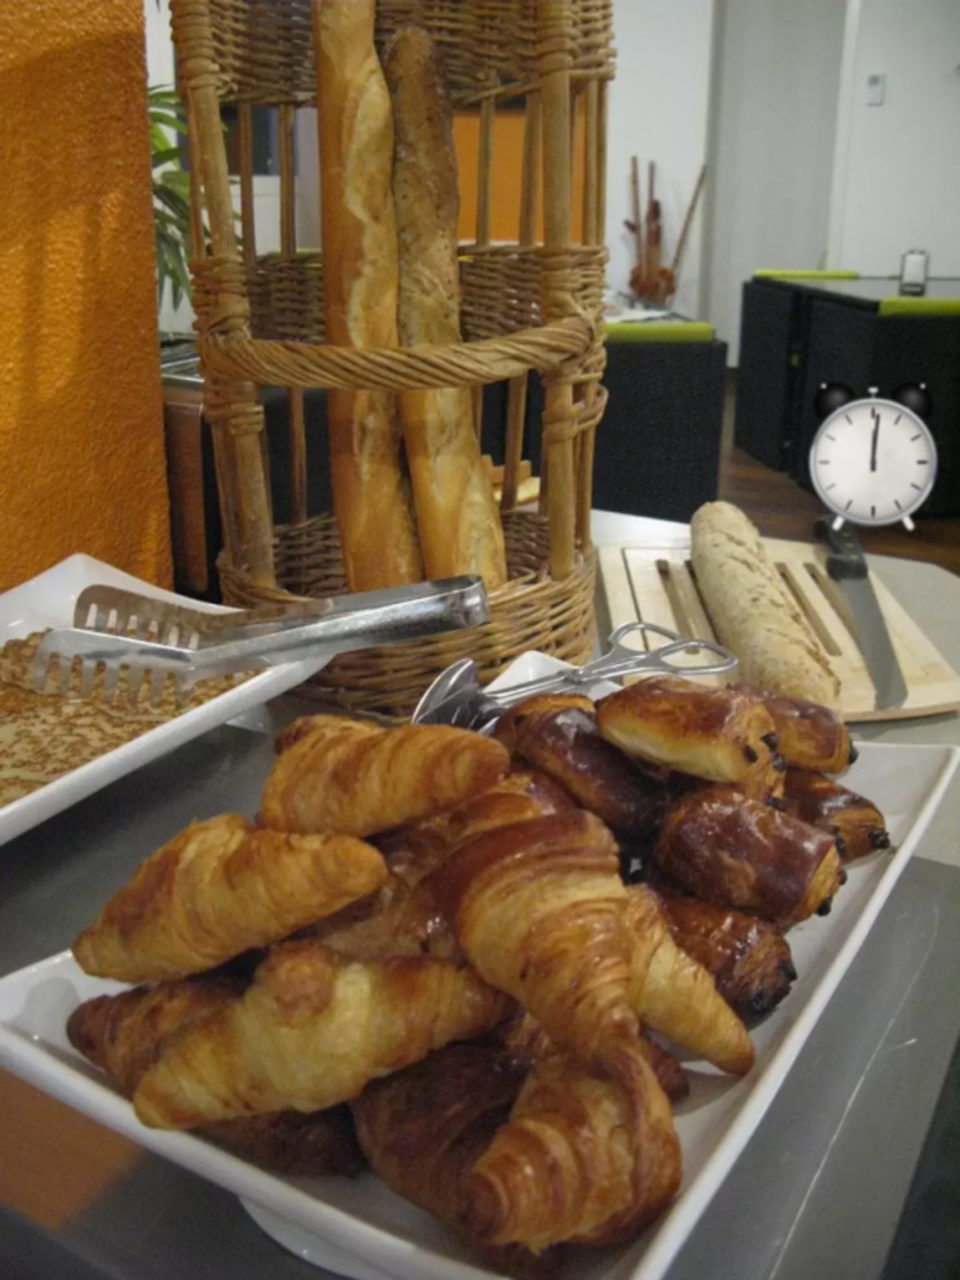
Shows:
12h01
